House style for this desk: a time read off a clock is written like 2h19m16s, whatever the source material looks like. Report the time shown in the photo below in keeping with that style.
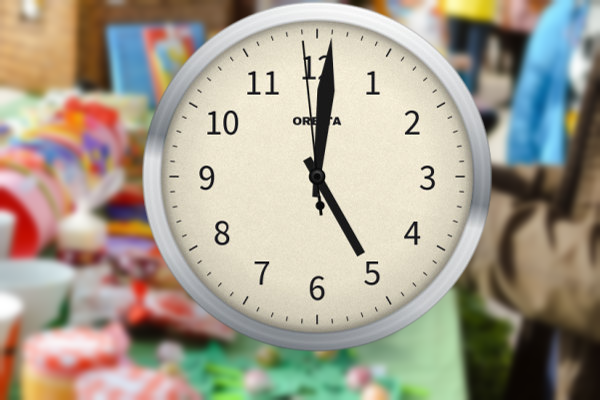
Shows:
5h00m59s
